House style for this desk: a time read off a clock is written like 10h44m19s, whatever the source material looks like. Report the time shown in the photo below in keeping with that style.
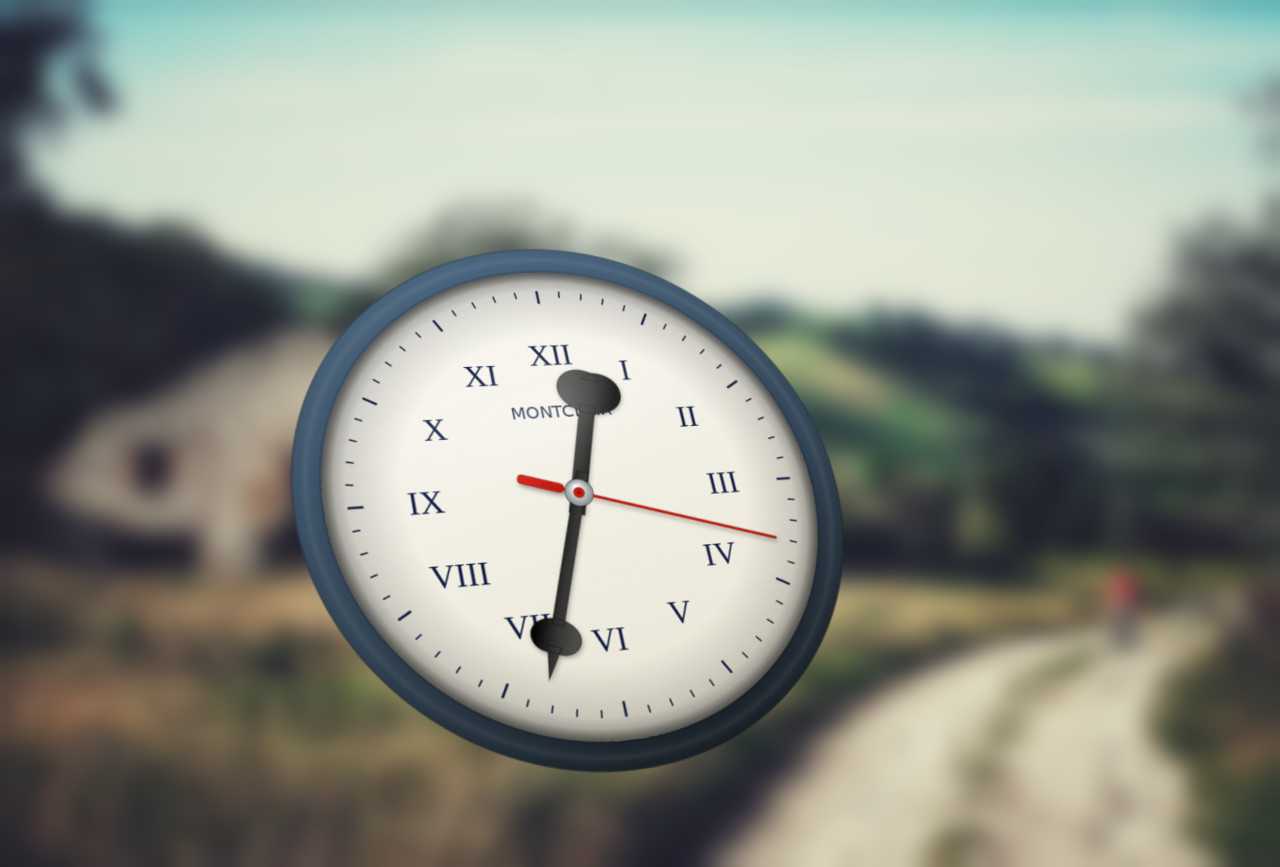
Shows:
12h33m18s
